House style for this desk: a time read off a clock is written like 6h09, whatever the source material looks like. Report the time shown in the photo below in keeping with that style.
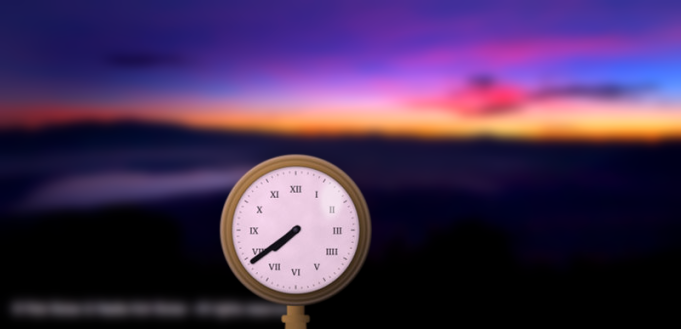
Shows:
7h39
